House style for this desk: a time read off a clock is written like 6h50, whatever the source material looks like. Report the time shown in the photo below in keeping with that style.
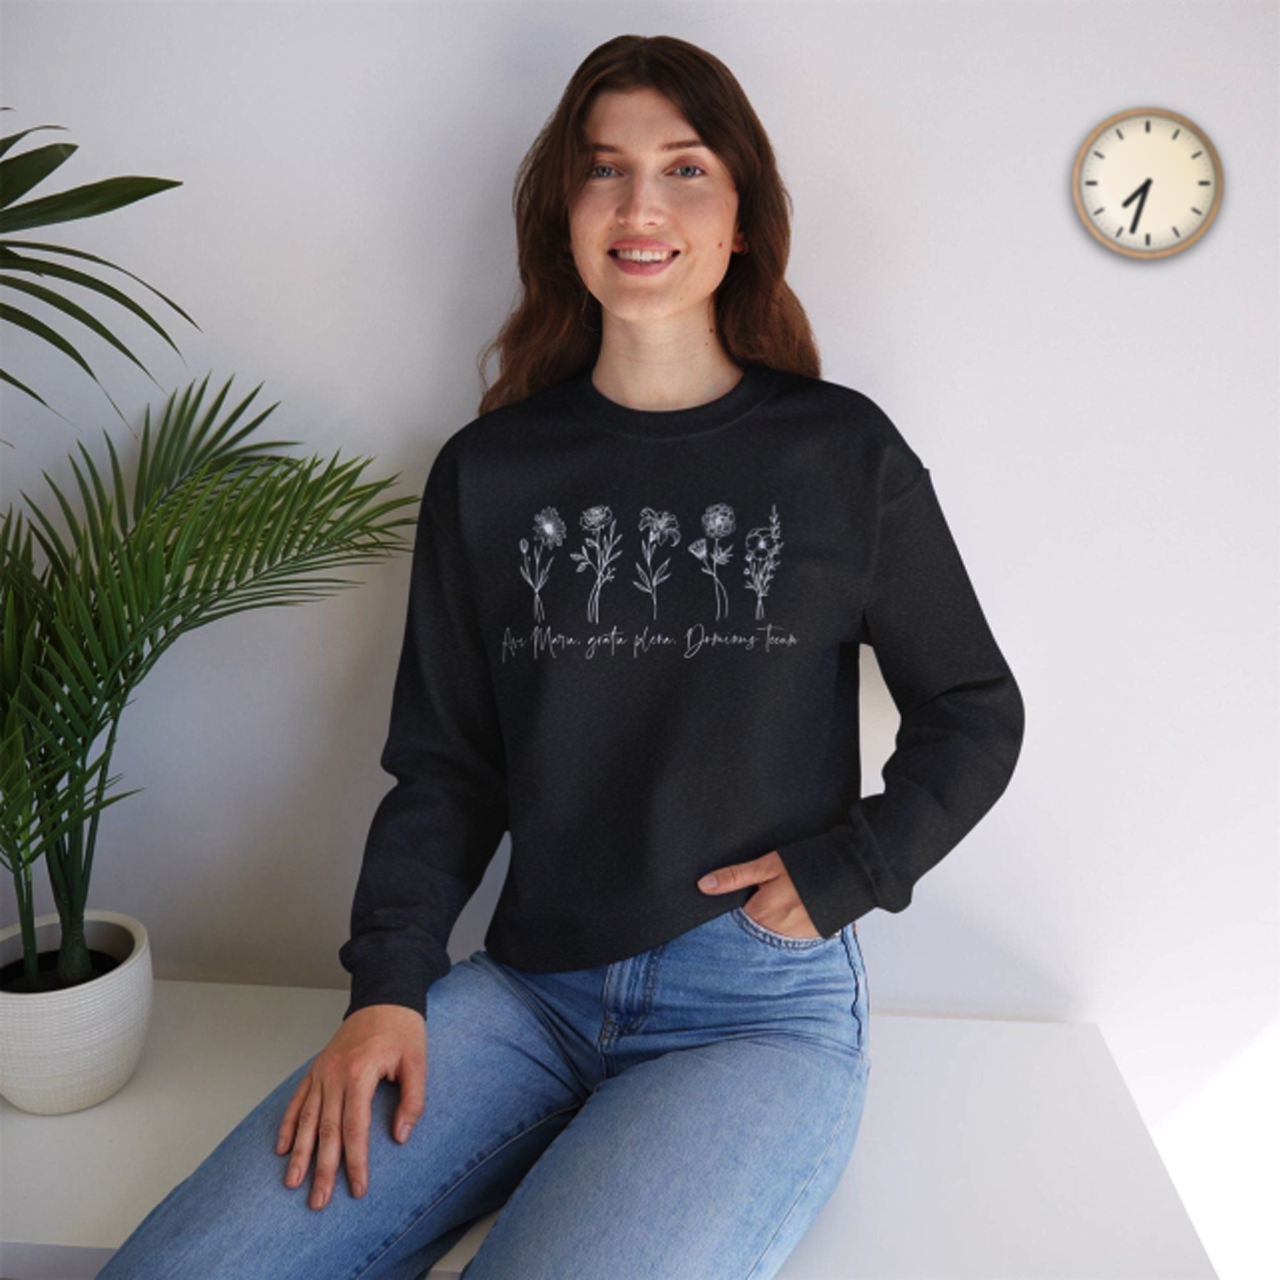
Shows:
7h33
